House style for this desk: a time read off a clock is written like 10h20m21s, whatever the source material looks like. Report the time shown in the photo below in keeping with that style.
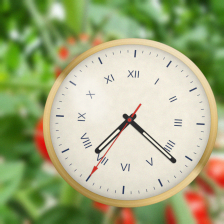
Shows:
7h21m35s
